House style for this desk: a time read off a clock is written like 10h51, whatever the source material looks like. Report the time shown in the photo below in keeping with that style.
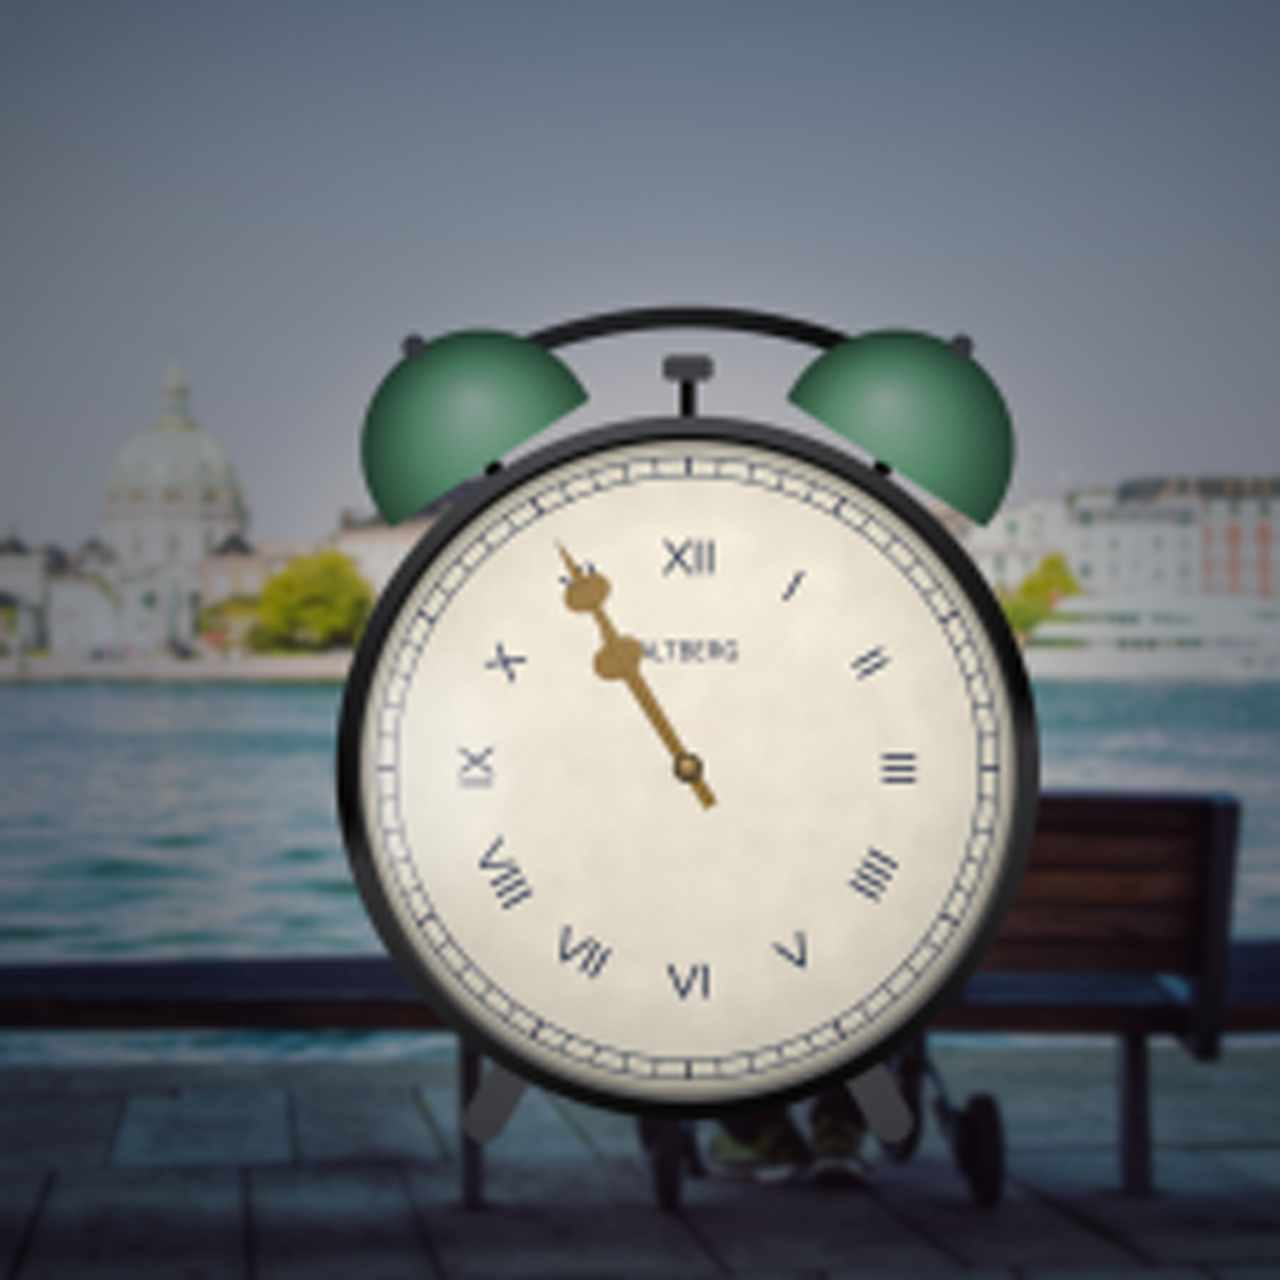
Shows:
10h55
